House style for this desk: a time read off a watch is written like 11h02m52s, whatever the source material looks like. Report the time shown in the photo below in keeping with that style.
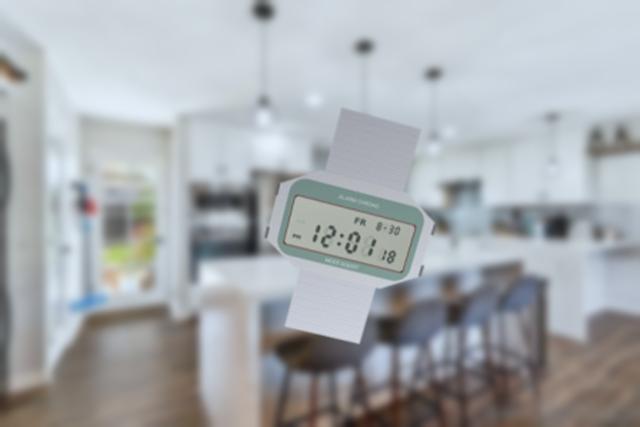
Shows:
12h01m18s
